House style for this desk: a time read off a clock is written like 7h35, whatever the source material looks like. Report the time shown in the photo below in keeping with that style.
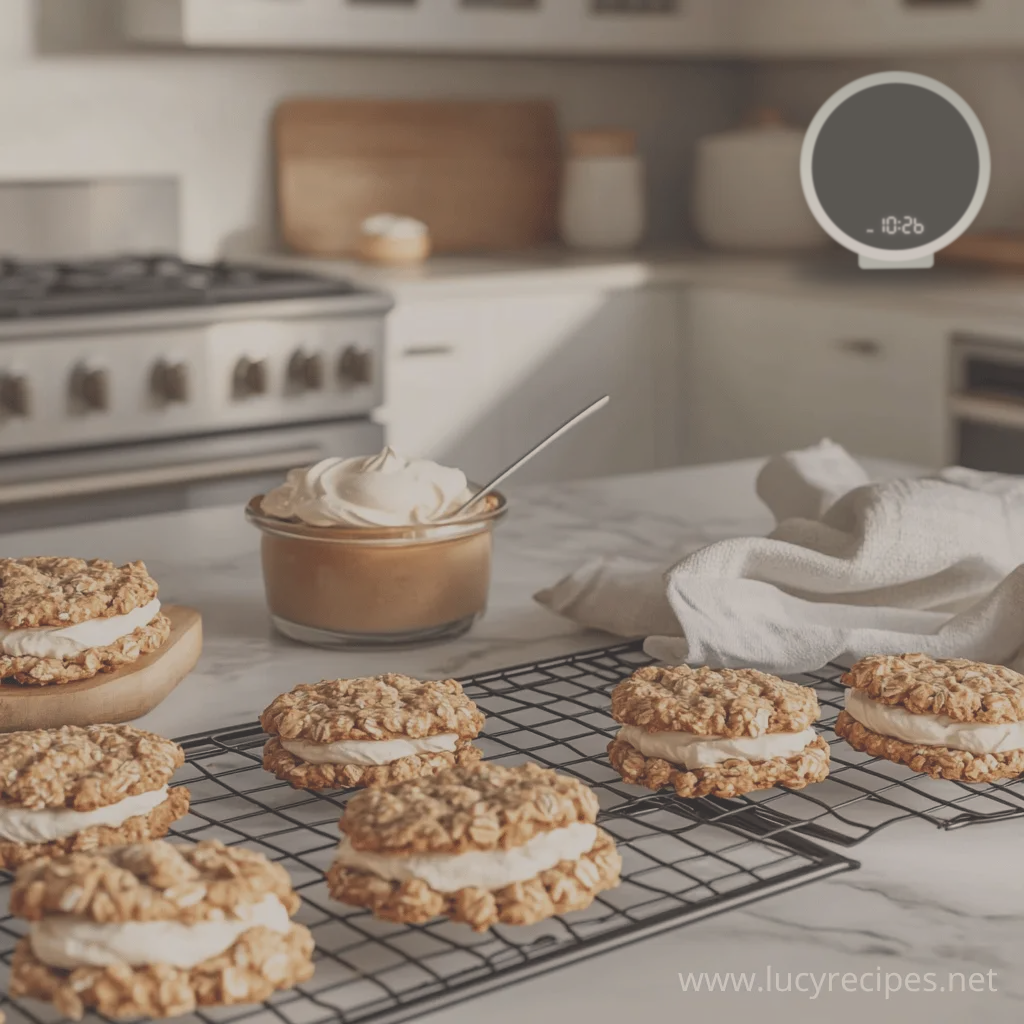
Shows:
10h26
